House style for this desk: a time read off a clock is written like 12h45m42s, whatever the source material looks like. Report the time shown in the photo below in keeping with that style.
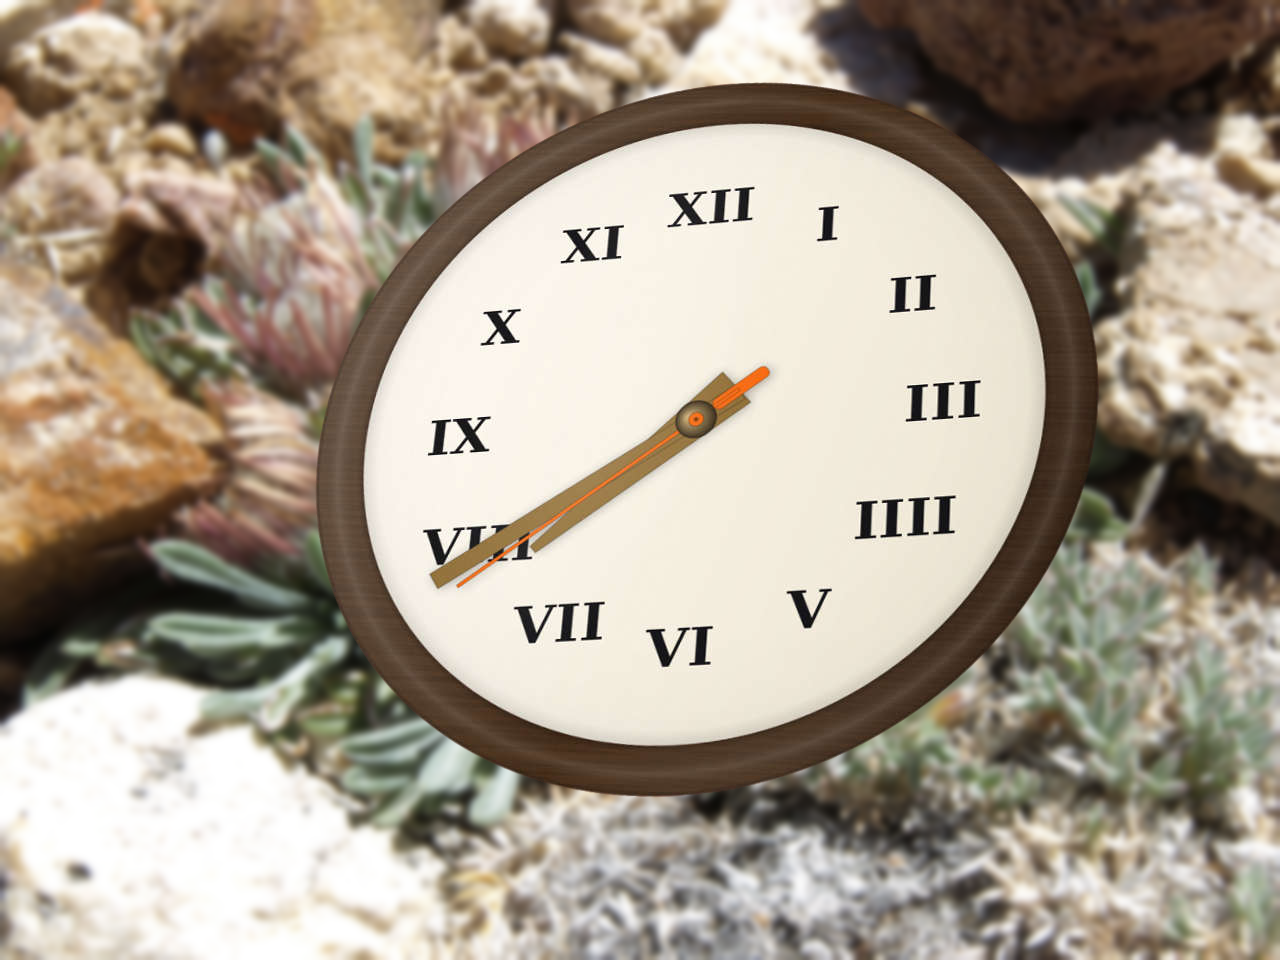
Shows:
7h39m39s
